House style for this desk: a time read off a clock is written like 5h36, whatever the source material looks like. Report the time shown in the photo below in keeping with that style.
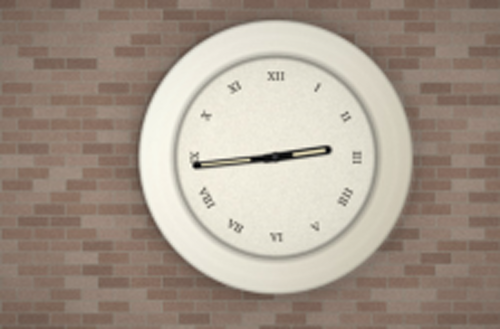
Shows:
2h44
